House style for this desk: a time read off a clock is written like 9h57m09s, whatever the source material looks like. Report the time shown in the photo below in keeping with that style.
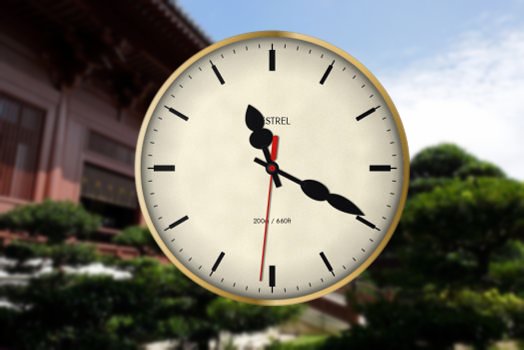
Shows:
11h19m31s
